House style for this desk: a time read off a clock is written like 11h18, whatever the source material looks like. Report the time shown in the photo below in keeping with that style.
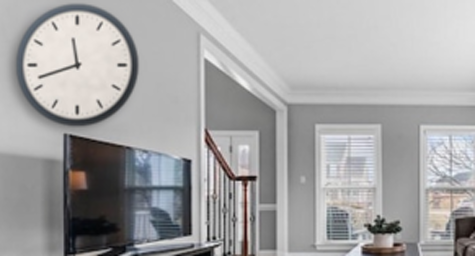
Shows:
11h42
